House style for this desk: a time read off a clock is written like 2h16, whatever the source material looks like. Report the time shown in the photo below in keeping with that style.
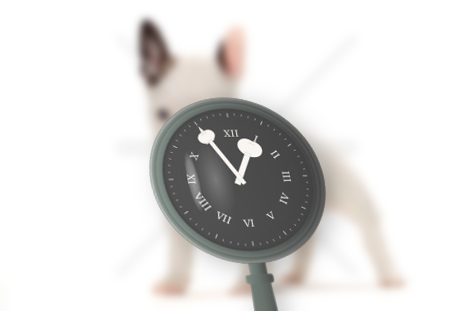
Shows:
12h55
